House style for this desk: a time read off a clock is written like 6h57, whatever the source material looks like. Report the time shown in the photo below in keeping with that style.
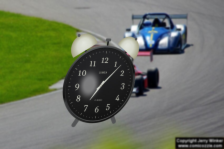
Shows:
7h07
